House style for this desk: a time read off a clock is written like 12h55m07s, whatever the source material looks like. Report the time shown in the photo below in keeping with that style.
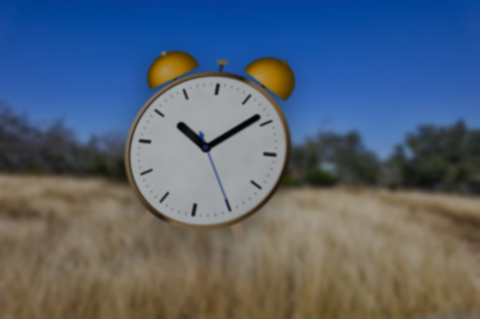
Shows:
10h08m25s
